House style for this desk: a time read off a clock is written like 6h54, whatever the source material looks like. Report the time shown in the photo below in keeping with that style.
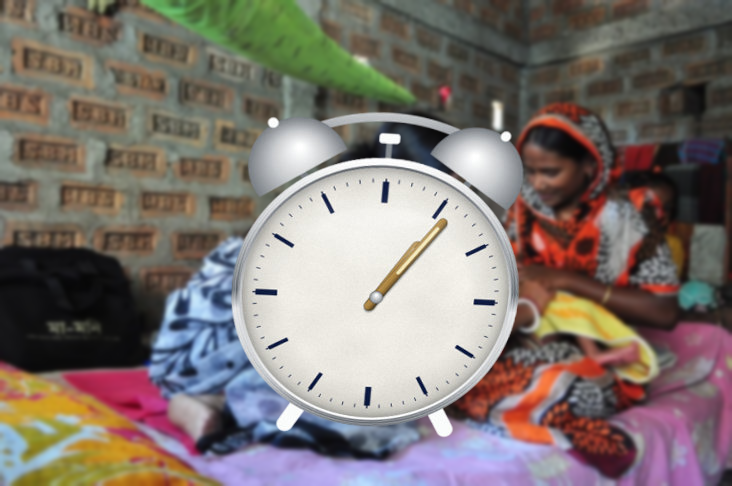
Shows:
1h06
